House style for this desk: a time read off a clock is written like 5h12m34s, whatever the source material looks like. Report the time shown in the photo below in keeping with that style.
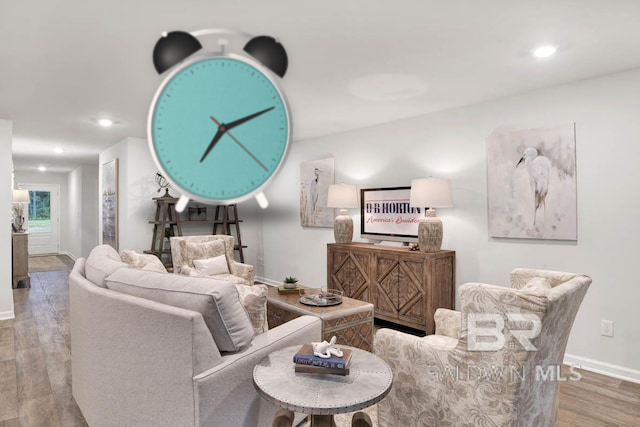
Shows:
7h11m22s
